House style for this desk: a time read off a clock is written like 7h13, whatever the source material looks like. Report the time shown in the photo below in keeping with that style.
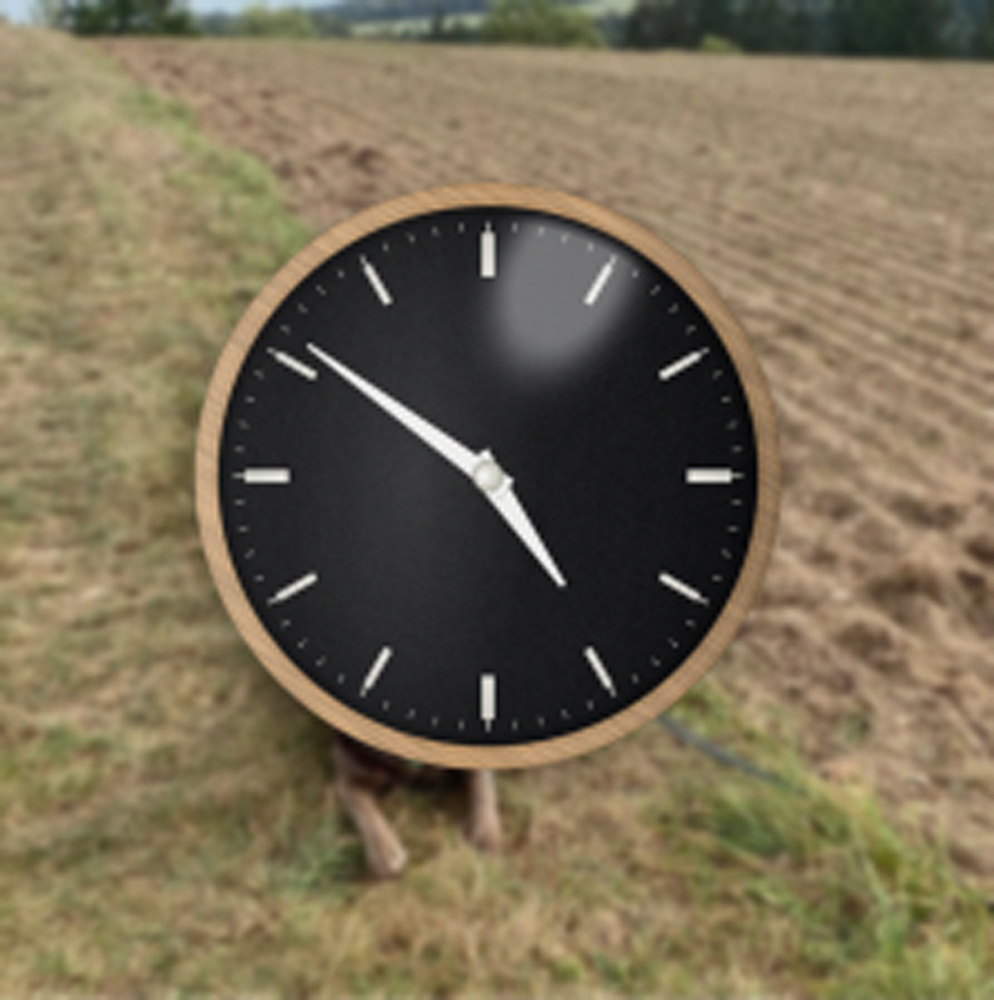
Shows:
4h51
